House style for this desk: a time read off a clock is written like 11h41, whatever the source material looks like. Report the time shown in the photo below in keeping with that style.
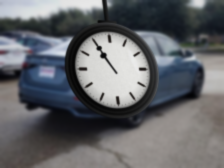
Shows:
10h55
